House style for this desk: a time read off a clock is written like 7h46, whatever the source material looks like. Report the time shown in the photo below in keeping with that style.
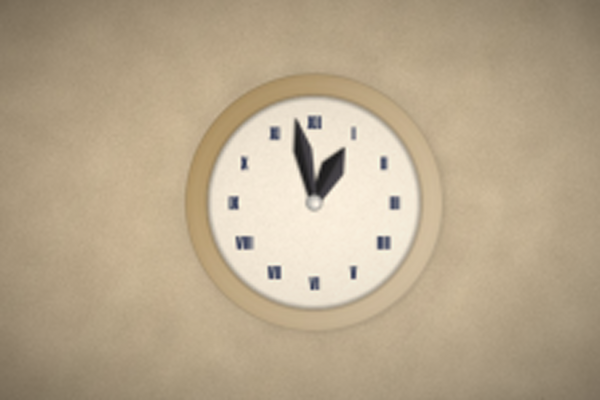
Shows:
12h58
